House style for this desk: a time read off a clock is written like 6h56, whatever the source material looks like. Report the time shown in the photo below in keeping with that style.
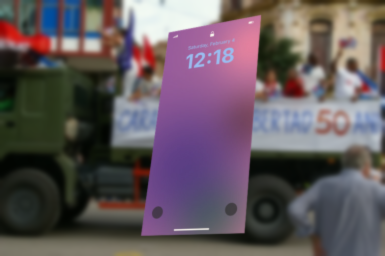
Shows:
12h18
